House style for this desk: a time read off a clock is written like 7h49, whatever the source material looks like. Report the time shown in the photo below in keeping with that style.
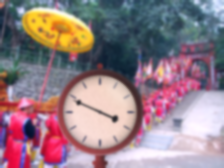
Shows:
3h49
